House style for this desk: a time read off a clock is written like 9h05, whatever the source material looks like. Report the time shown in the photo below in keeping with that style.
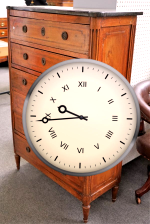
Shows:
9h44
